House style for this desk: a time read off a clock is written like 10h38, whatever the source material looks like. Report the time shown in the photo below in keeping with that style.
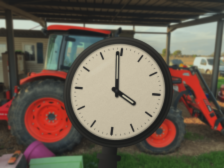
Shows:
3h59
